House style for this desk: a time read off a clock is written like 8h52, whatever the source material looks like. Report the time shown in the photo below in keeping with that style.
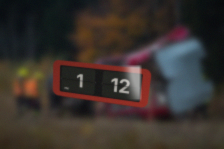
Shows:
1h12
